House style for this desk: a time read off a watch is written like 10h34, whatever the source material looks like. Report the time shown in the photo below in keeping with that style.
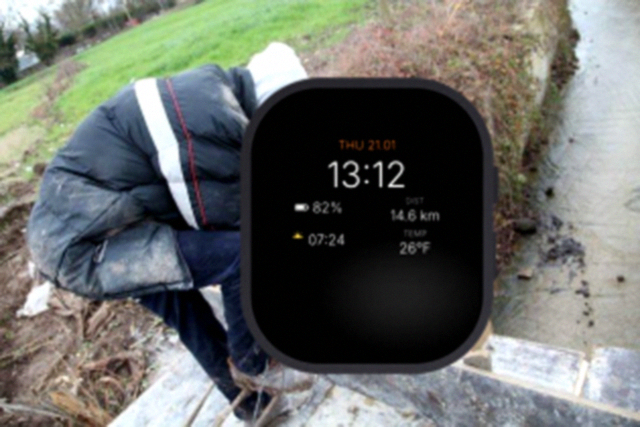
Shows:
13h12
